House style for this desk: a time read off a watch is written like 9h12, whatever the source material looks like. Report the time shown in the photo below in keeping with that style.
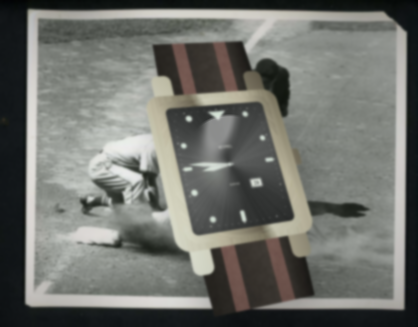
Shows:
8h46
